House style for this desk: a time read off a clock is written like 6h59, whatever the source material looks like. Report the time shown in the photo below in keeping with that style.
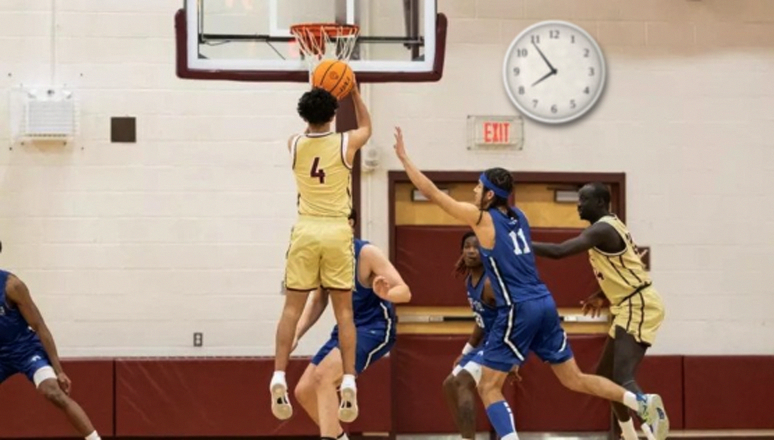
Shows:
7h54
